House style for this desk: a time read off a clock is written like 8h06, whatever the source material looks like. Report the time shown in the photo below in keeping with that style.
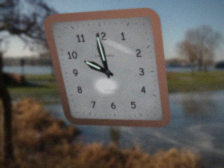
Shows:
9h59
